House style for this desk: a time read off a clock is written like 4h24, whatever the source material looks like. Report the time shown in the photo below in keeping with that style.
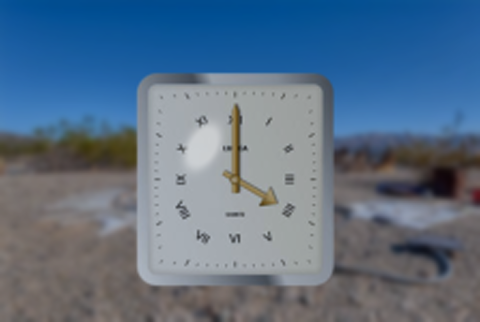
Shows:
4h00
